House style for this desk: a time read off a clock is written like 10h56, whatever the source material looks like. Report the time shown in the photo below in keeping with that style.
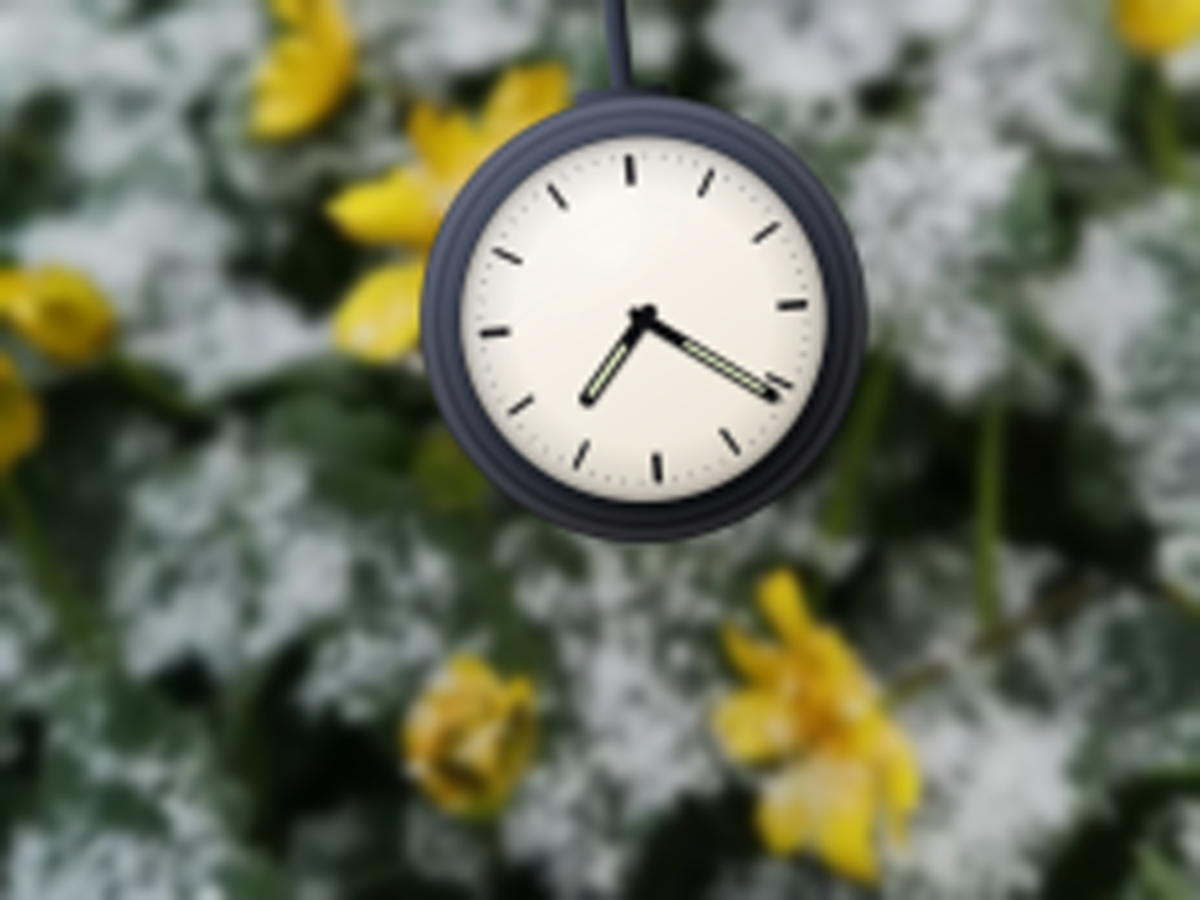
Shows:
7h21
